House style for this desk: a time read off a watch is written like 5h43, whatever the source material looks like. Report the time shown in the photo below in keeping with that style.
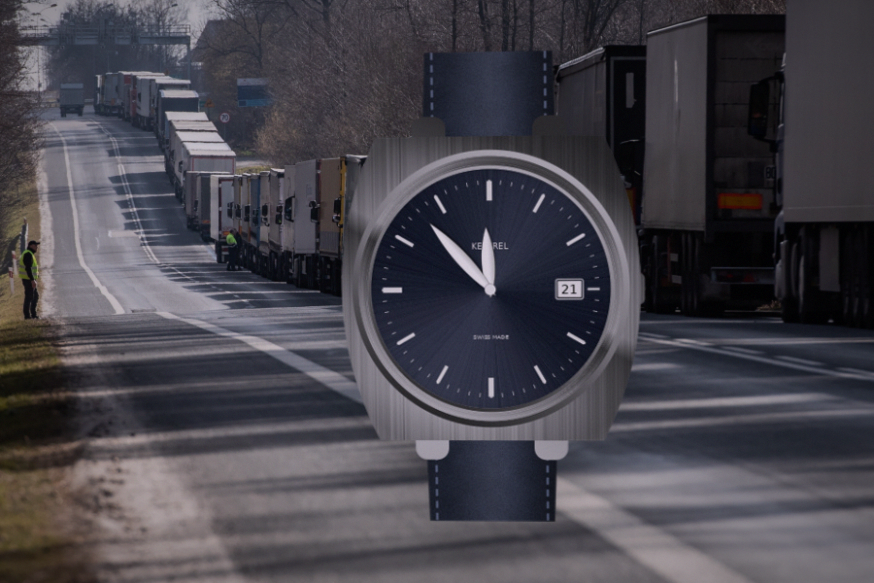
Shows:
11h53
